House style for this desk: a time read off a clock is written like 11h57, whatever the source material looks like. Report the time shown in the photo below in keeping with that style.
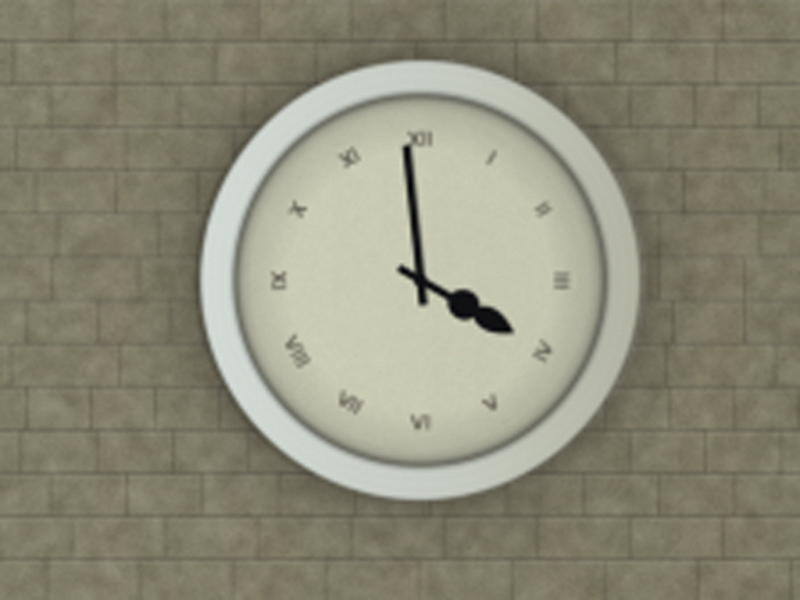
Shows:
3h59
